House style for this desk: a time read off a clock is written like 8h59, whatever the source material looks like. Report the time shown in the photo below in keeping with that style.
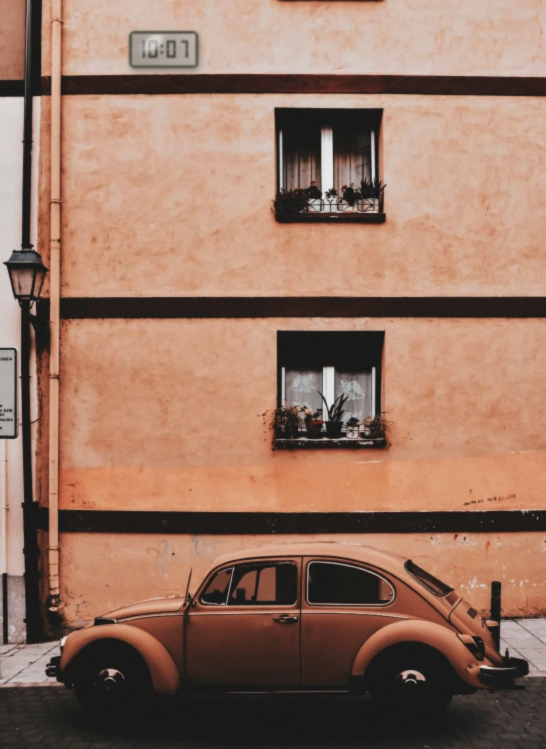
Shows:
10h07
